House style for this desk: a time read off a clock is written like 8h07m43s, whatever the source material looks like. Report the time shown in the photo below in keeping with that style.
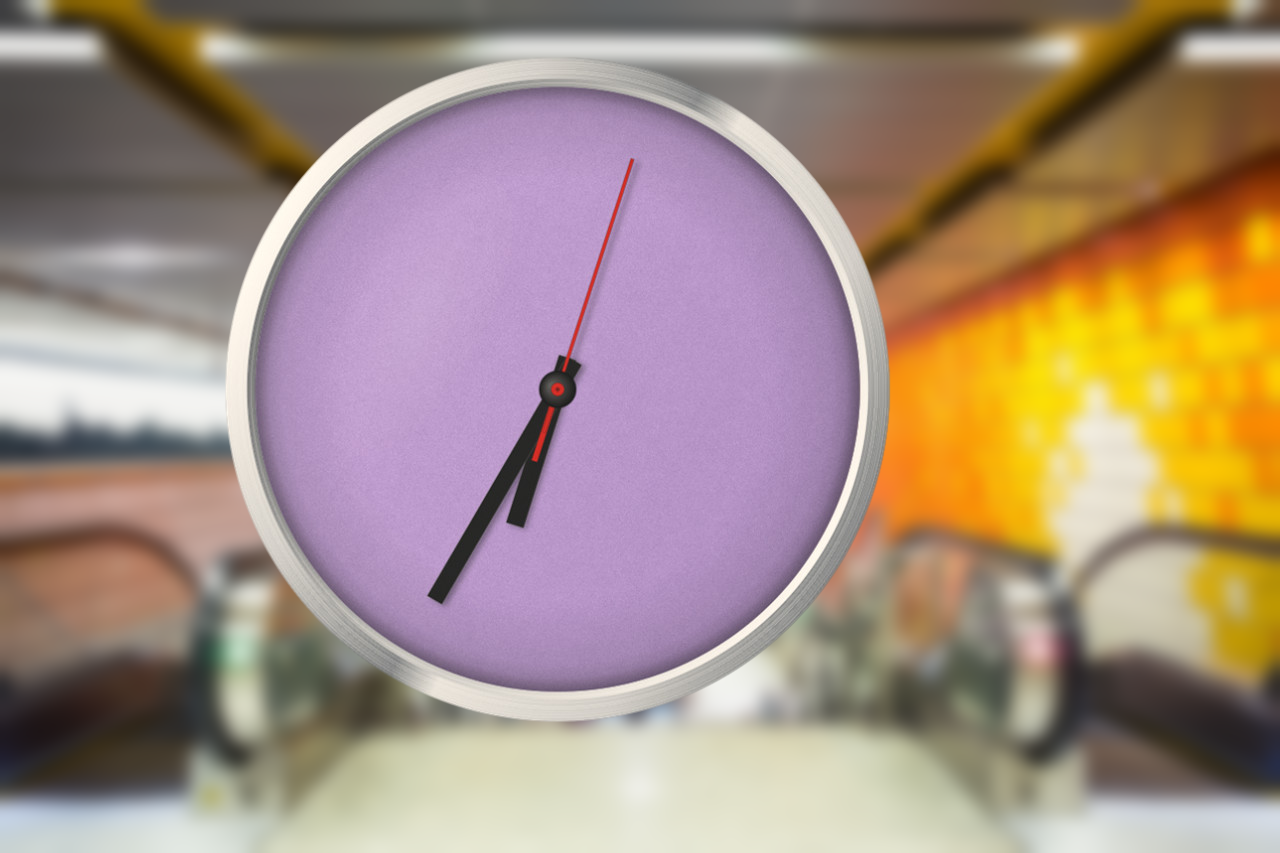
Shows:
6h35m03s
